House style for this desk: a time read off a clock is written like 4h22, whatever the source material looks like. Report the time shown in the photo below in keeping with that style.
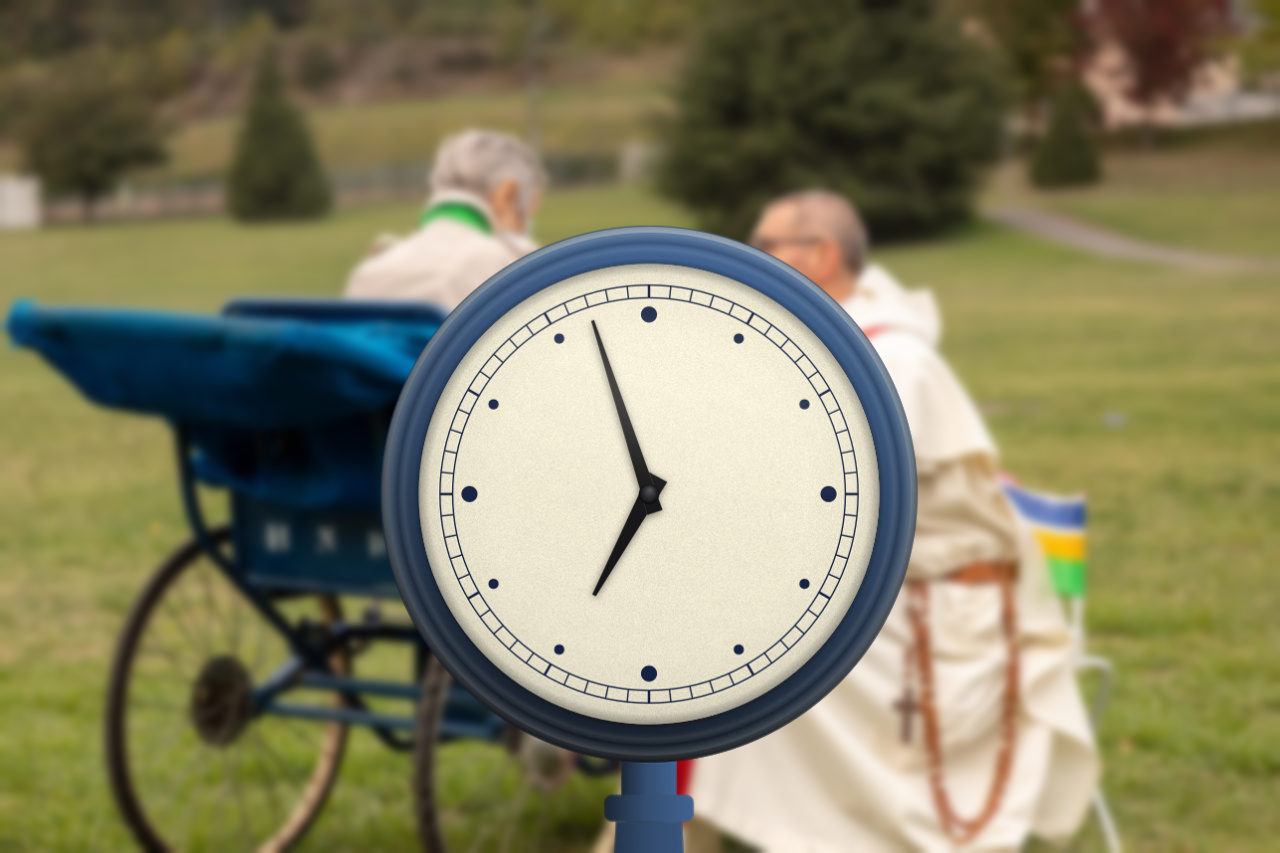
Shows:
6h57
